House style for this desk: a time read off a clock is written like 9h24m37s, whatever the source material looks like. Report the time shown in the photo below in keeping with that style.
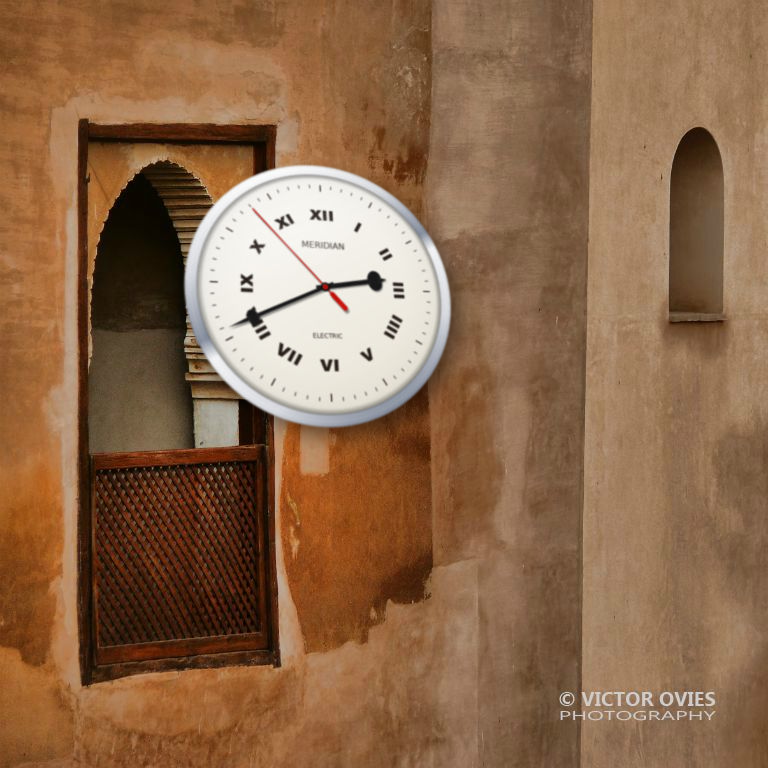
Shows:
2h40m53s
